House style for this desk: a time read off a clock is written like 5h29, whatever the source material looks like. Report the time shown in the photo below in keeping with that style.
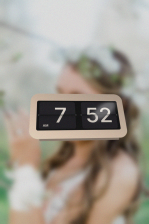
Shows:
7h52
